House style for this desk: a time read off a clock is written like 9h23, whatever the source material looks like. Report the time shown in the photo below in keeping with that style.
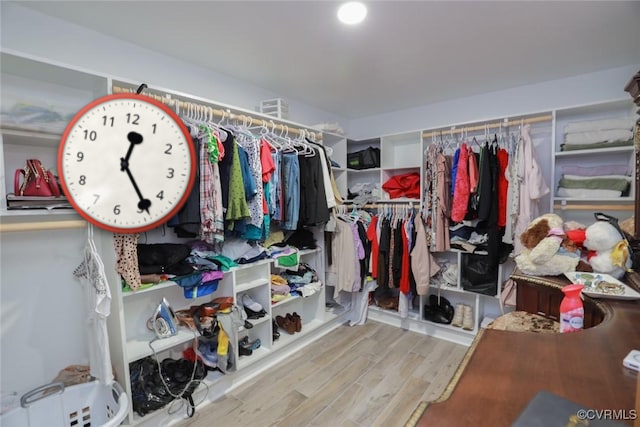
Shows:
12h24
